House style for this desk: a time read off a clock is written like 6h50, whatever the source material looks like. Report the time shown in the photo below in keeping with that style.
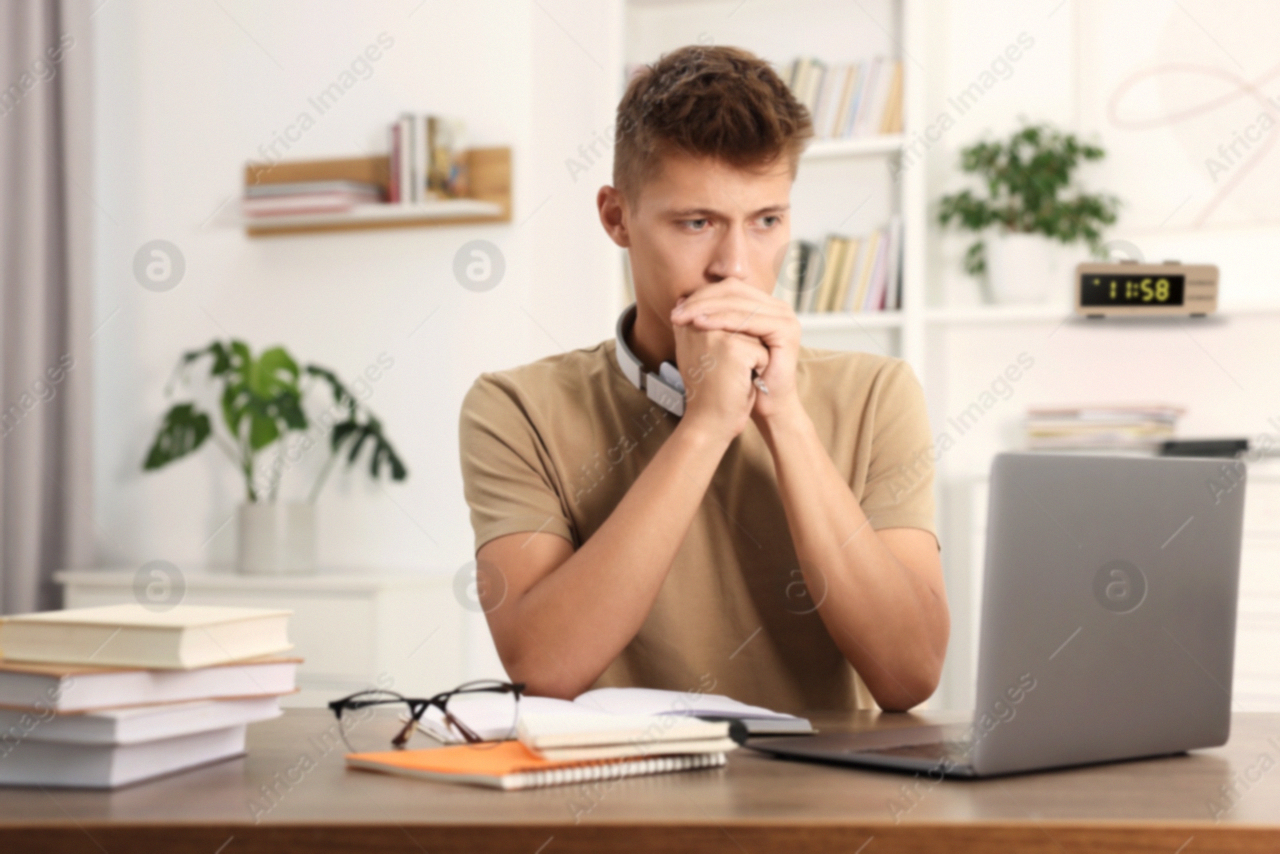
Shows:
11h58
